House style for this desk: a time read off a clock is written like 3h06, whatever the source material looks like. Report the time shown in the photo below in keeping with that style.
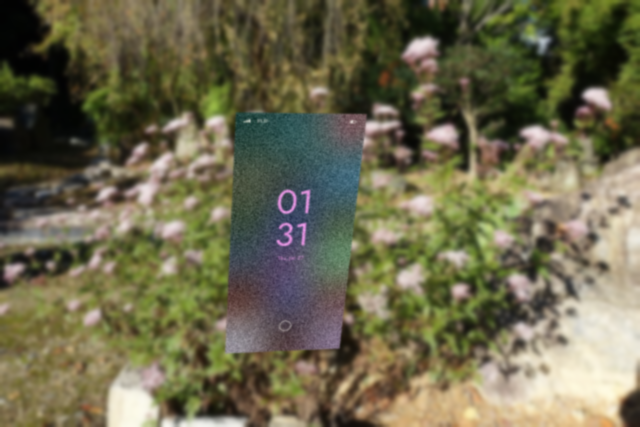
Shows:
1h31
